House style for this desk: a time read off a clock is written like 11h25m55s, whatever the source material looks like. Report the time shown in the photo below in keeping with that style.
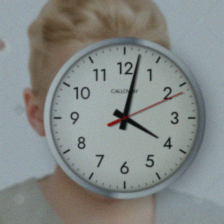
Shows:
4h02m11s
